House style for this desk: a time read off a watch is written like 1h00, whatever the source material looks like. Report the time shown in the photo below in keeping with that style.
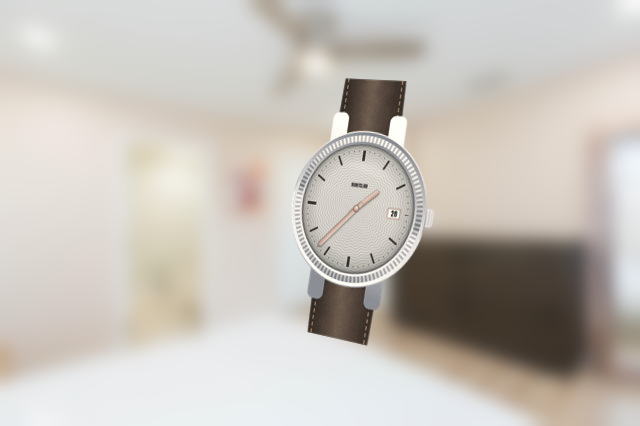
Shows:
1h37
